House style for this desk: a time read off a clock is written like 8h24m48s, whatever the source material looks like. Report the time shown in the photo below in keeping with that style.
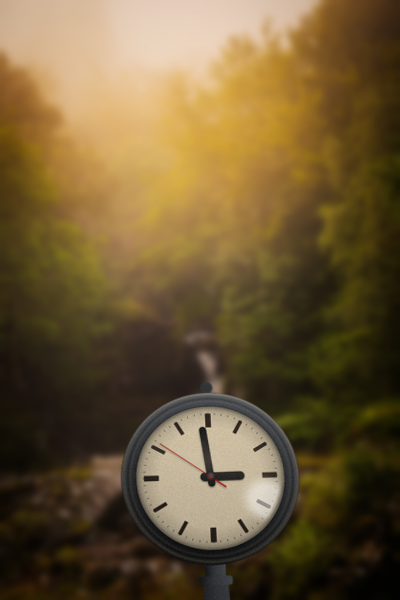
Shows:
2h58m51s
